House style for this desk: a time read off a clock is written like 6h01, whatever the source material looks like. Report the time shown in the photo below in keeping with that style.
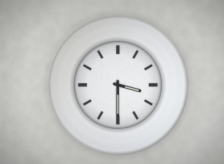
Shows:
3h30
